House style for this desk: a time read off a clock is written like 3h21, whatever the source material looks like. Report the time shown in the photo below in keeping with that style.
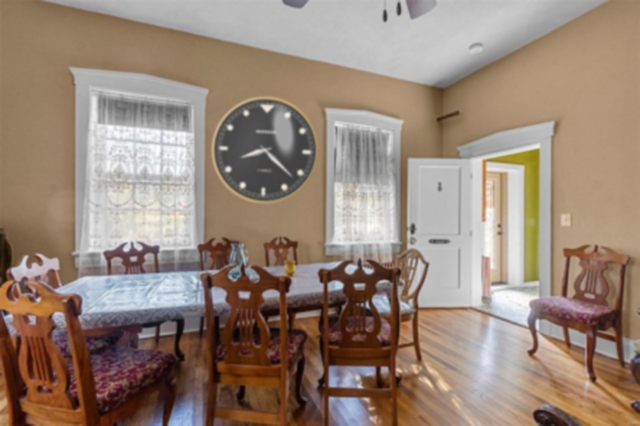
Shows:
8h22
